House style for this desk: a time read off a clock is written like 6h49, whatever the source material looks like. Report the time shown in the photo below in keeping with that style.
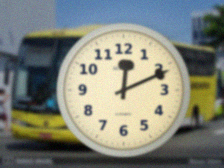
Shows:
12h11
